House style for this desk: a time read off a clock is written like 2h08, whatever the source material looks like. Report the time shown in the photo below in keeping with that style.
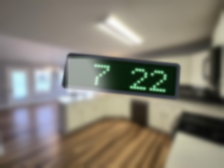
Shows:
7h22
